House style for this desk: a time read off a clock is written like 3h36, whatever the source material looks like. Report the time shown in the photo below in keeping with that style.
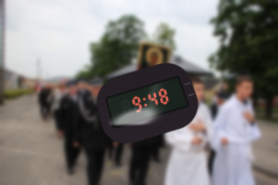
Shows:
9h48
